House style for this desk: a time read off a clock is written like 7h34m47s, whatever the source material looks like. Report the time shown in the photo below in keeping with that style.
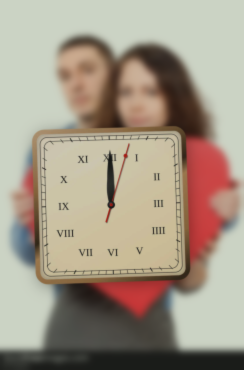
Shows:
12h00m03s
